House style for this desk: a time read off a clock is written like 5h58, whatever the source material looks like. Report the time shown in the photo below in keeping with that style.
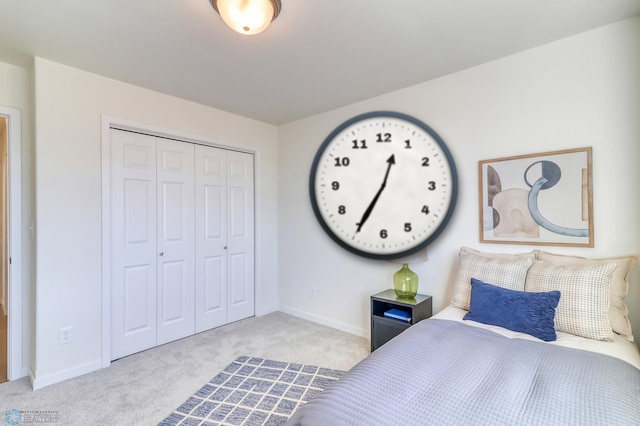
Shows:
12h35
